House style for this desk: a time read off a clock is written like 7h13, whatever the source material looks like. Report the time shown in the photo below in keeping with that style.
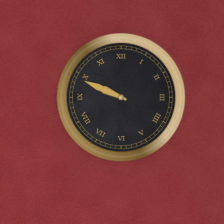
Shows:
9h49
